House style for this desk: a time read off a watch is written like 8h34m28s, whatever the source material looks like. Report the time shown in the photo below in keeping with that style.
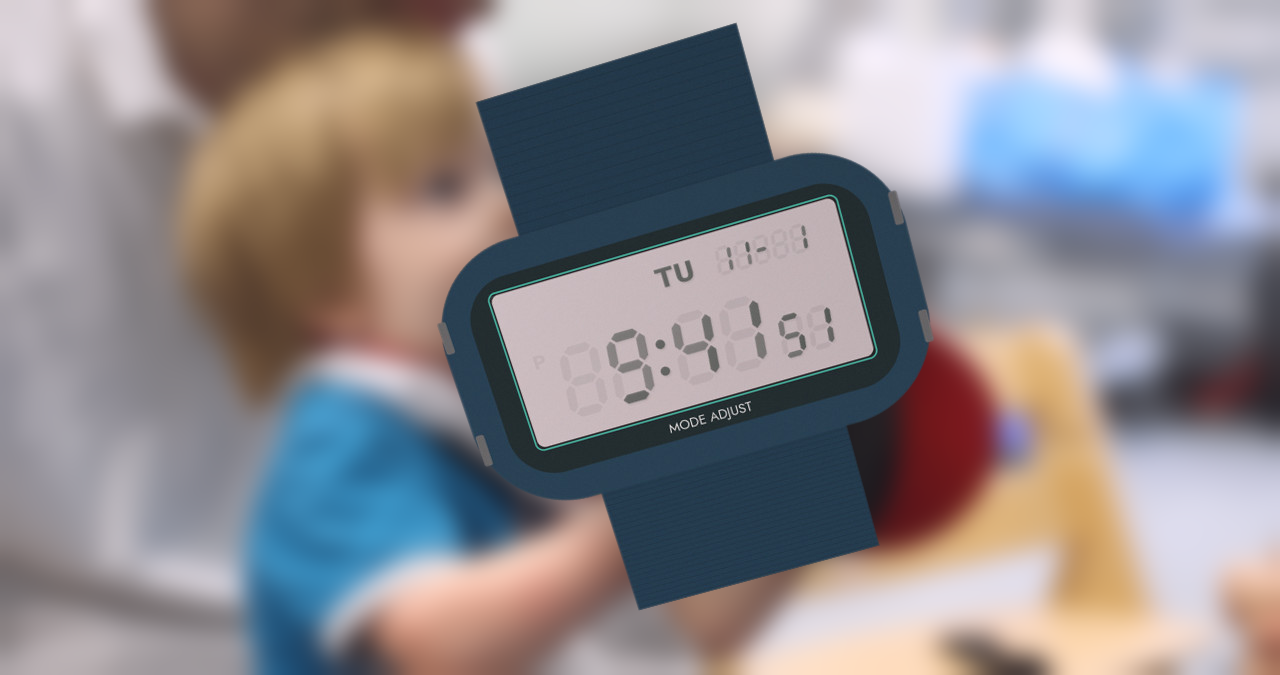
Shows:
9h41m51s
